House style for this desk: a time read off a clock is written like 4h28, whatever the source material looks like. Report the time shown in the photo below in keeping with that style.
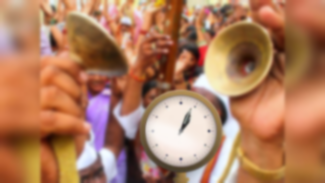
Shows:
1h04
